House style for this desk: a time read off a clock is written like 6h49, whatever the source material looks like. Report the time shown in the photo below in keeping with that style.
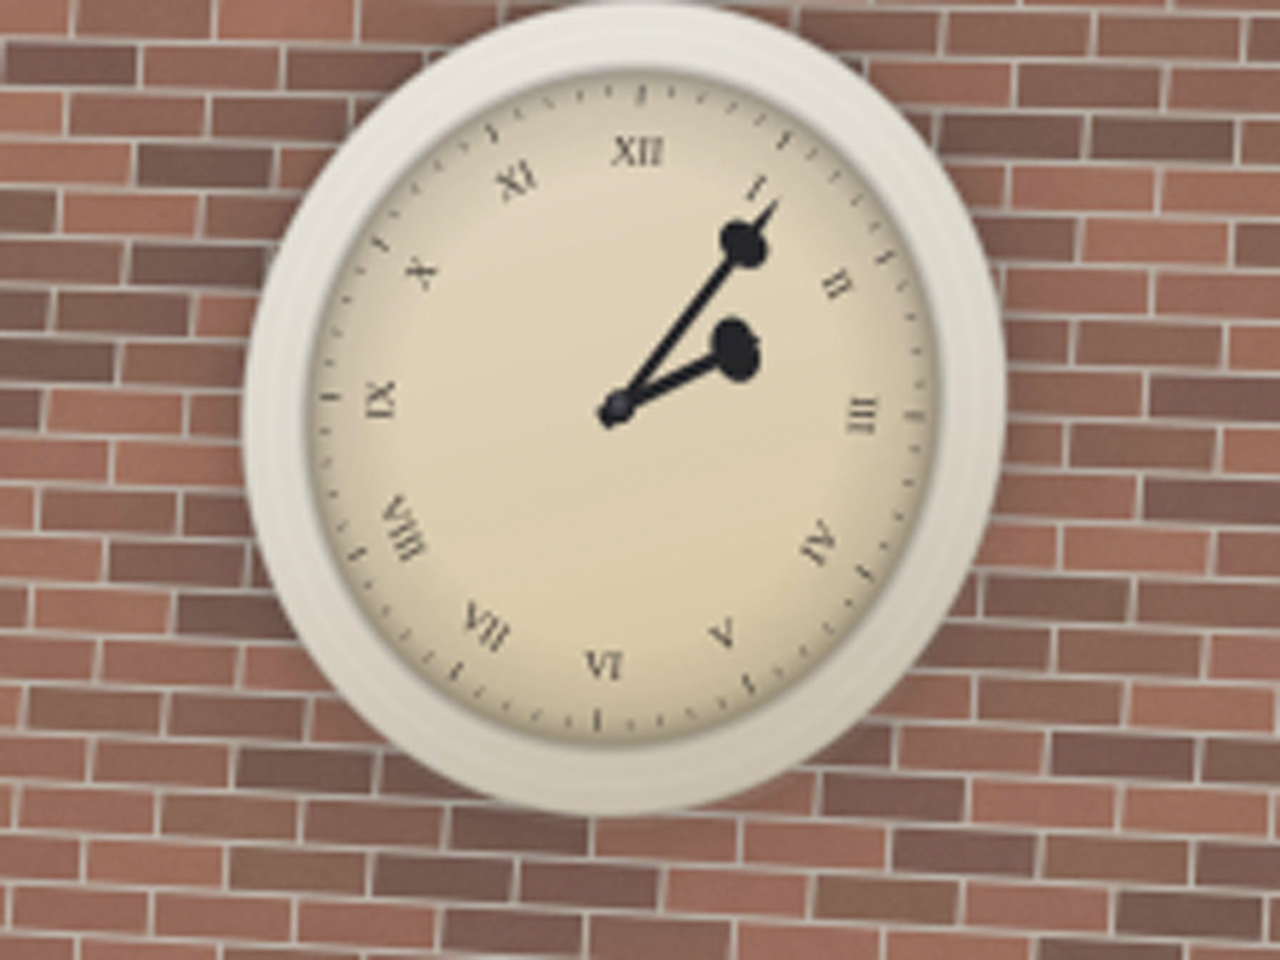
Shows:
2h06
